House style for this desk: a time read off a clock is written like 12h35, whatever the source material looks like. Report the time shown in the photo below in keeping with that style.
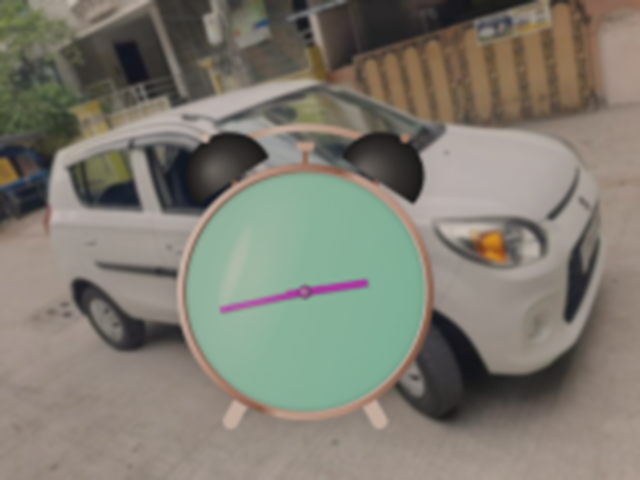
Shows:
2h43
